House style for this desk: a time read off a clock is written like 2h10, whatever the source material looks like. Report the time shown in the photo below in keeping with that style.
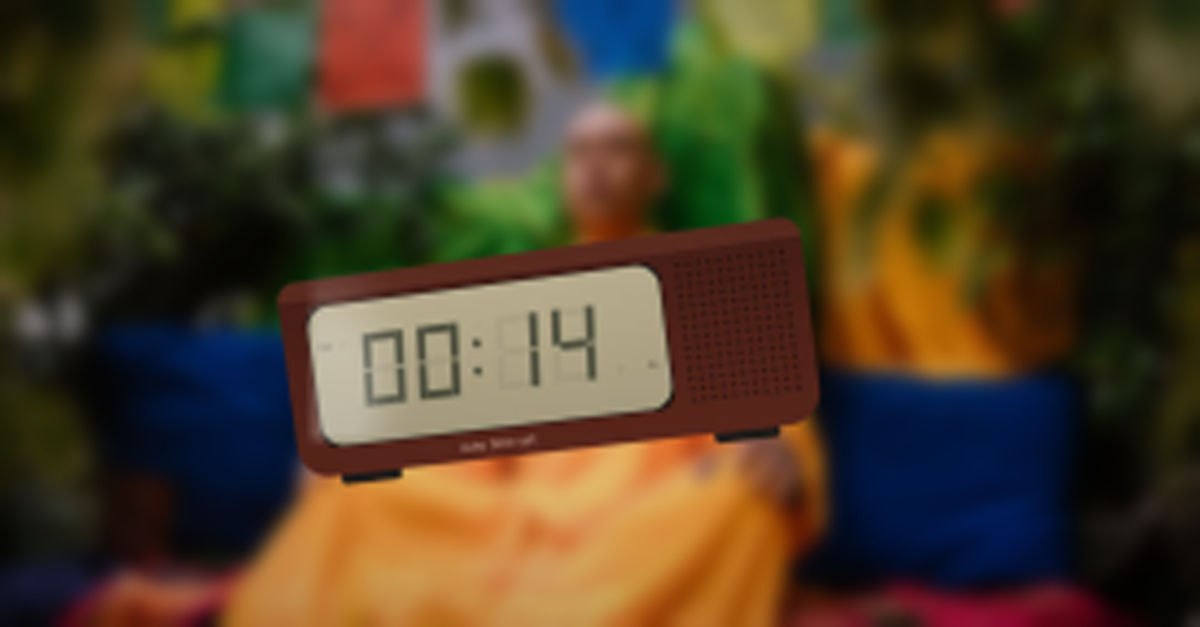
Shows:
0h14
